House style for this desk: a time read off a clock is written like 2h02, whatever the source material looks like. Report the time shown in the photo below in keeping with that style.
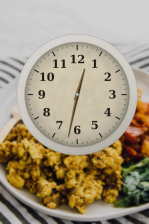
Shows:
12h32
